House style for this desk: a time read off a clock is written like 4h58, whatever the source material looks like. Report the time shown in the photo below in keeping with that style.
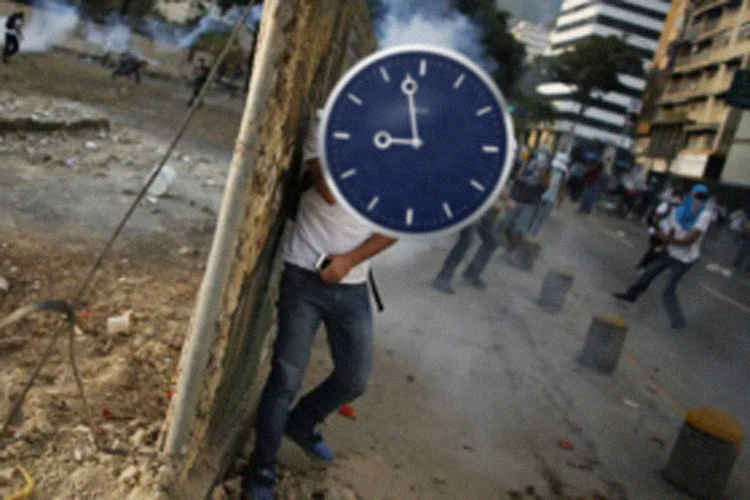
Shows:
8h58
